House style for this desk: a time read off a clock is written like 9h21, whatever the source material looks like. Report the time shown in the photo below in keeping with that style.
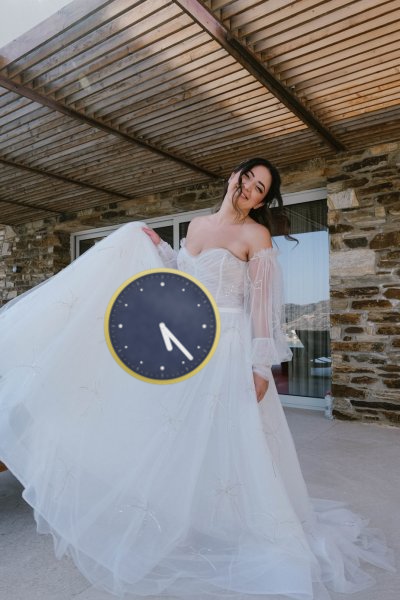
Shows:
5h23
